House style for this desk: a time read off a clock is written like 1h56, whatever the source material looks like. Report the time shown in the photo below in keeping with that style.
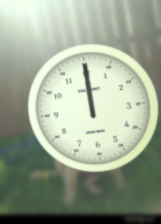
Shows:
12h00
